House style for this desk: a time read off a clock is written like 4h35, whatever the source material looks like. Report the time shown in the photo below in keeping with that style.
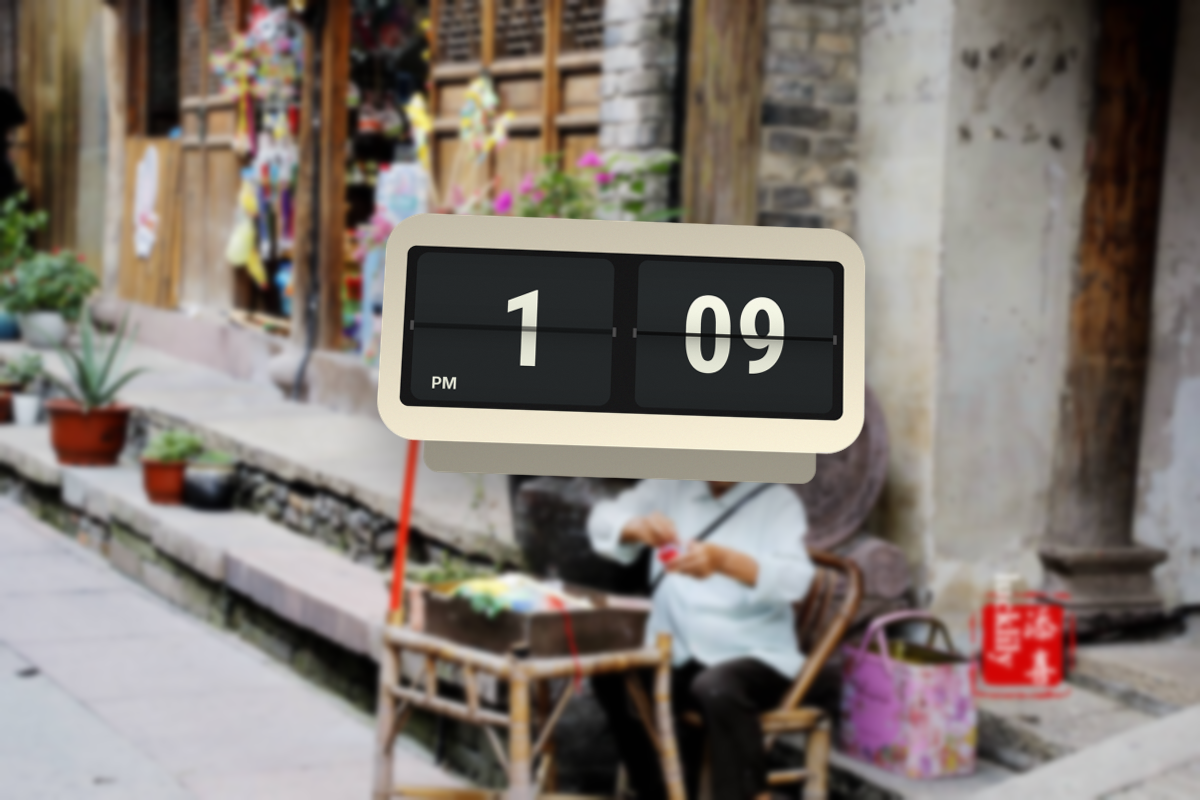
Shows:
1h09
